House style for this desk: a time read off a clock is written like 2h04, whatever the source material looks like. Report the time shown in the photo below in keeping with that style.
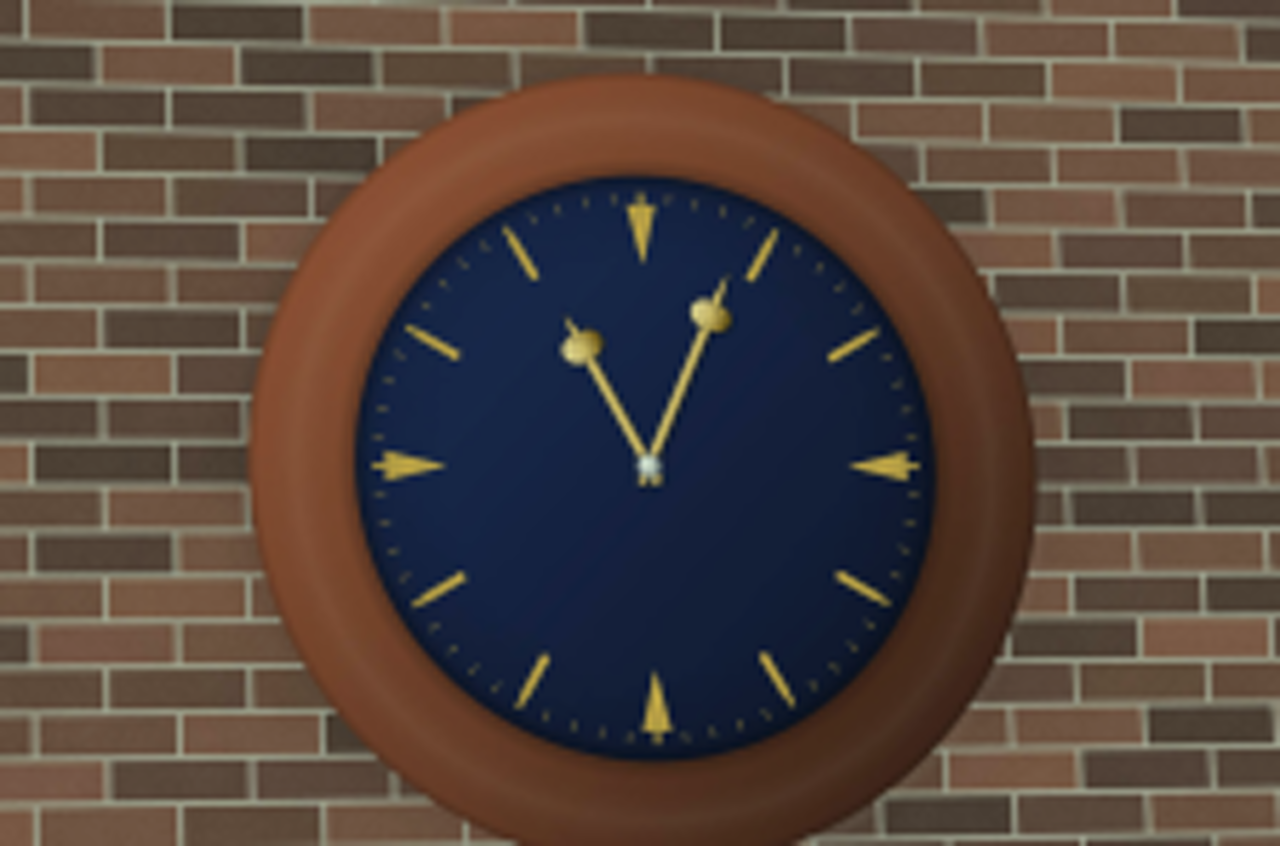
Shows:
11h04
